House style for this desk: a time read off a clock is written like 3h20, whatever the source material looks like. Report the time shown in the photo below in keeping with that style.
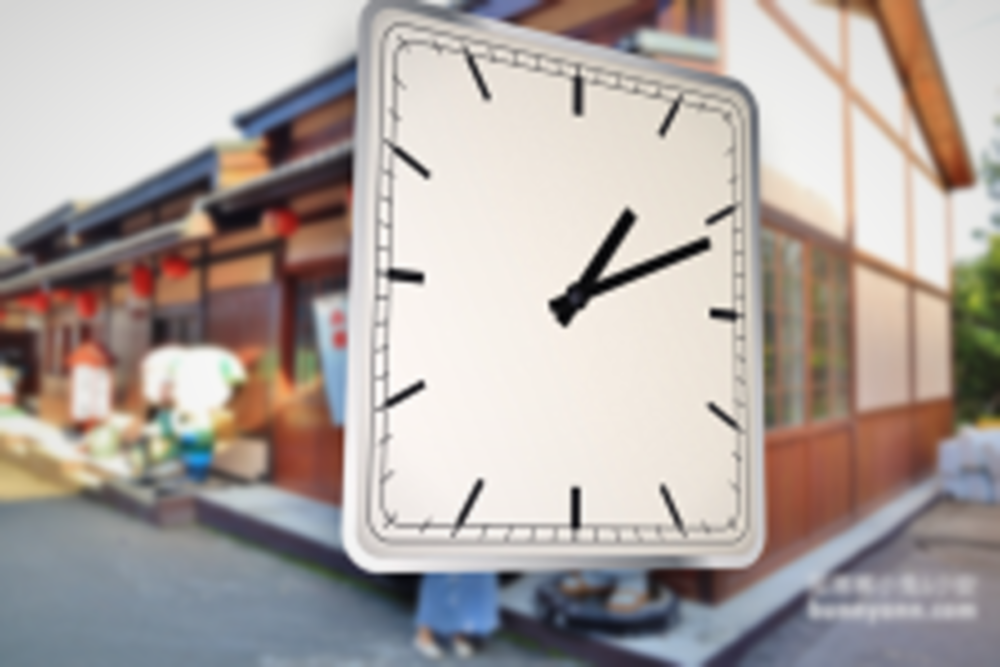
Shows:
1h11
